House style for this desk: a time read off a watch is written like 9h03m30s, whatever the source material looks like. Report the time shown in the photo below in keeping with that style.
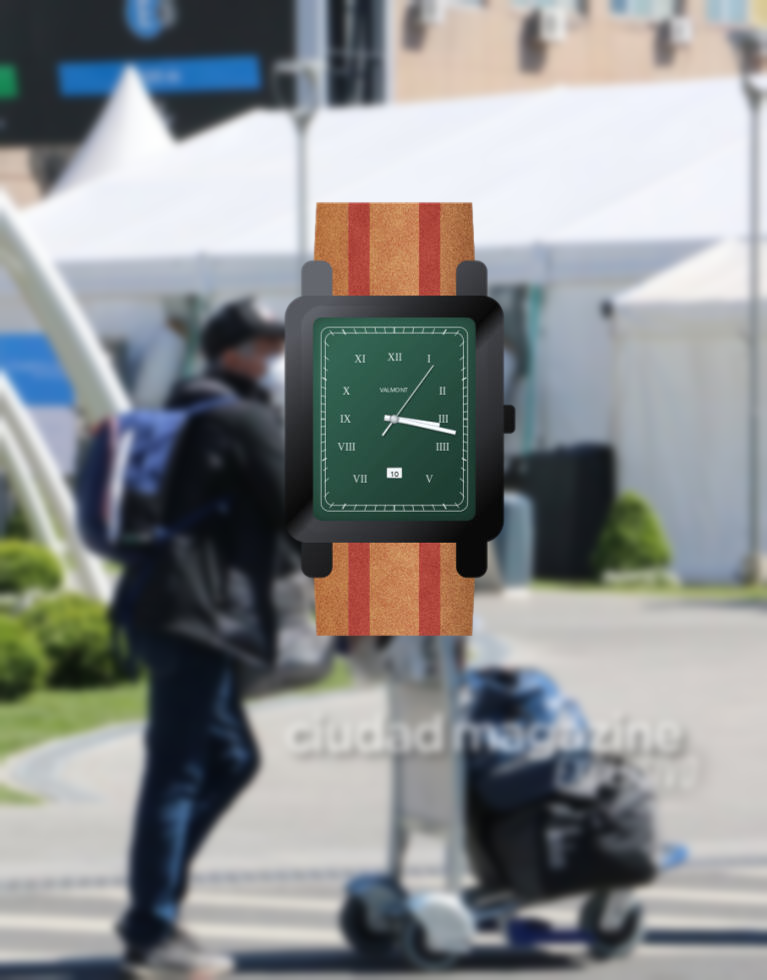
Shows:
3h17m06s
